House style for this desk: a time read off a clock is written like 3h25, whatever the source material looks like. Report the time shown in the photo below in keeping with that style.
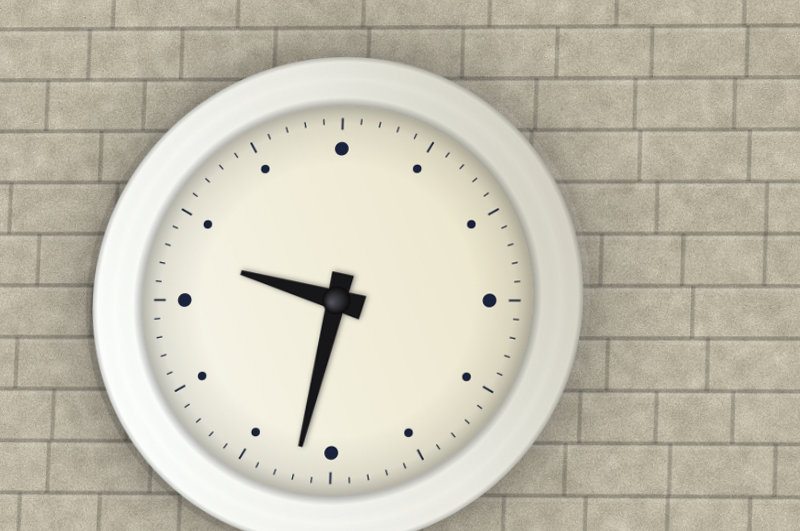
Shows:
9h32
